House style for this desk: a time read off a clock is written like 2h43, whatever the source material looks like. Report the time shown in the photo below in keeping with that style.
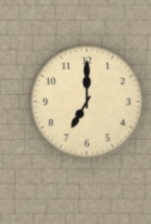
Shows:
7h00
